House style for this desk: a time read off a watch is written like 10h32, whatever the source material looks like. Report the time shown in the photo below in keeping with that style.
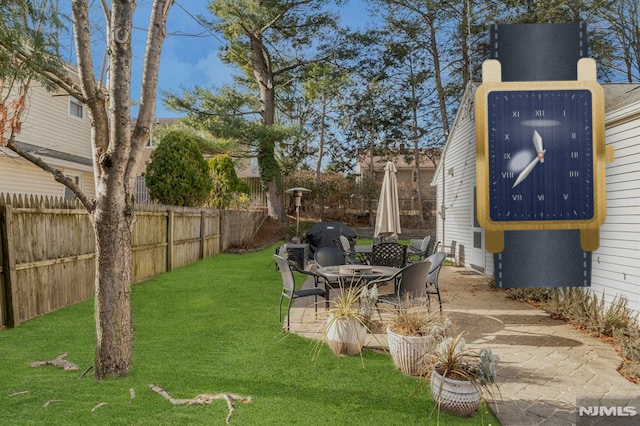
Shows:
11h37
